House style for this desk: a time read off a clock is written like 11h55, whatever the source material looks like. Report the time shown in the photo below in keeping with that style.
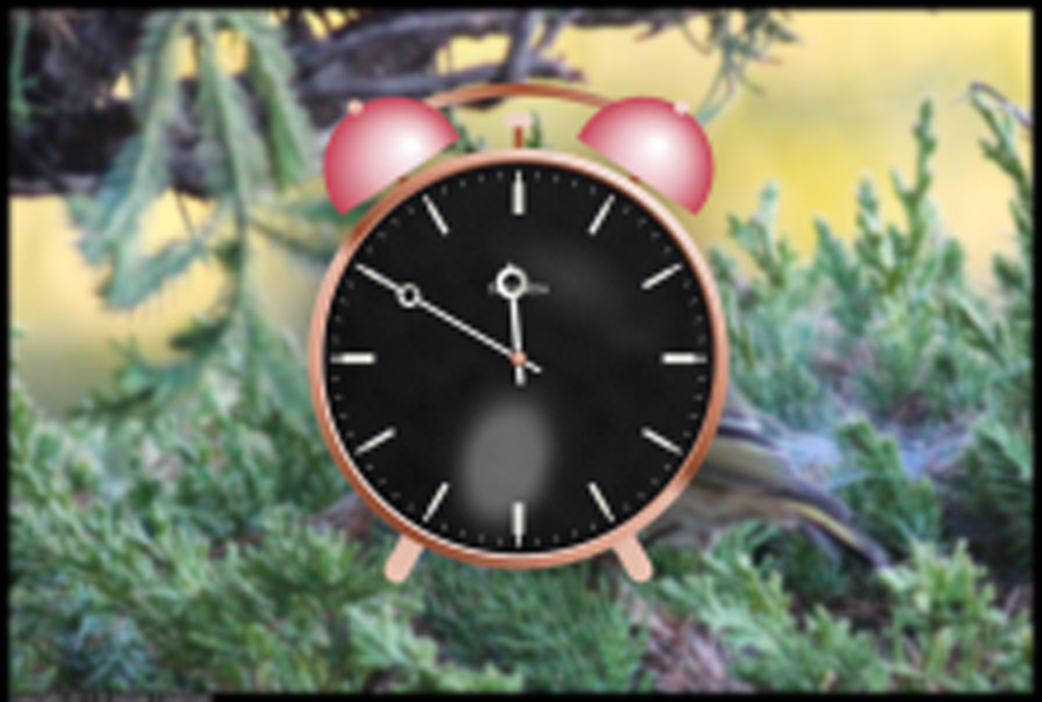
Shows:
11h50
